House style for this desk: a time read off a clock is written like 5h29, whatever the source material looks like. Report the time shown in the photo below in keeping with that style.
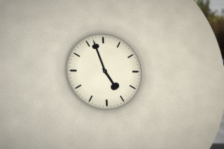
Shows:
4h57
